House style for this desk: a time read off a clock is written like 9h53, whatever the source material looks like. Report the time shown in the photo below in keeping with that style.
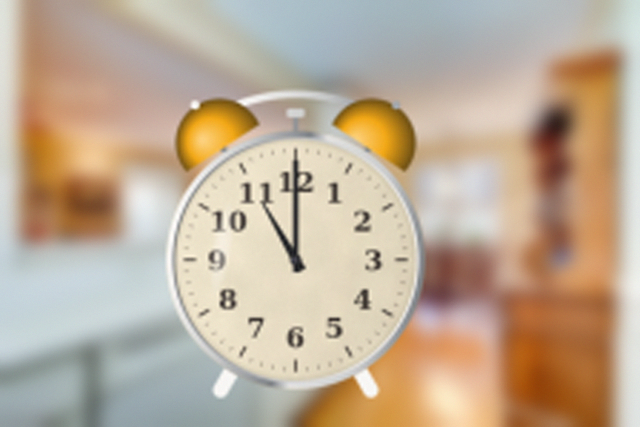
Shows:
11h00
